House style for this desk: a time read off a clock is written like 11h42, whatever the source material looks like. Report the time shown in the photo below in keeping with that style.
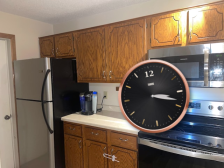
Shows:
3h18
